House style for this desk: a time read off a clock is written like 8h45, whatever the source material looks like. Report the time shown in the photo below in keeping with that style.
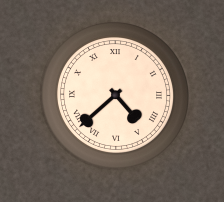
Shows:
4h38
